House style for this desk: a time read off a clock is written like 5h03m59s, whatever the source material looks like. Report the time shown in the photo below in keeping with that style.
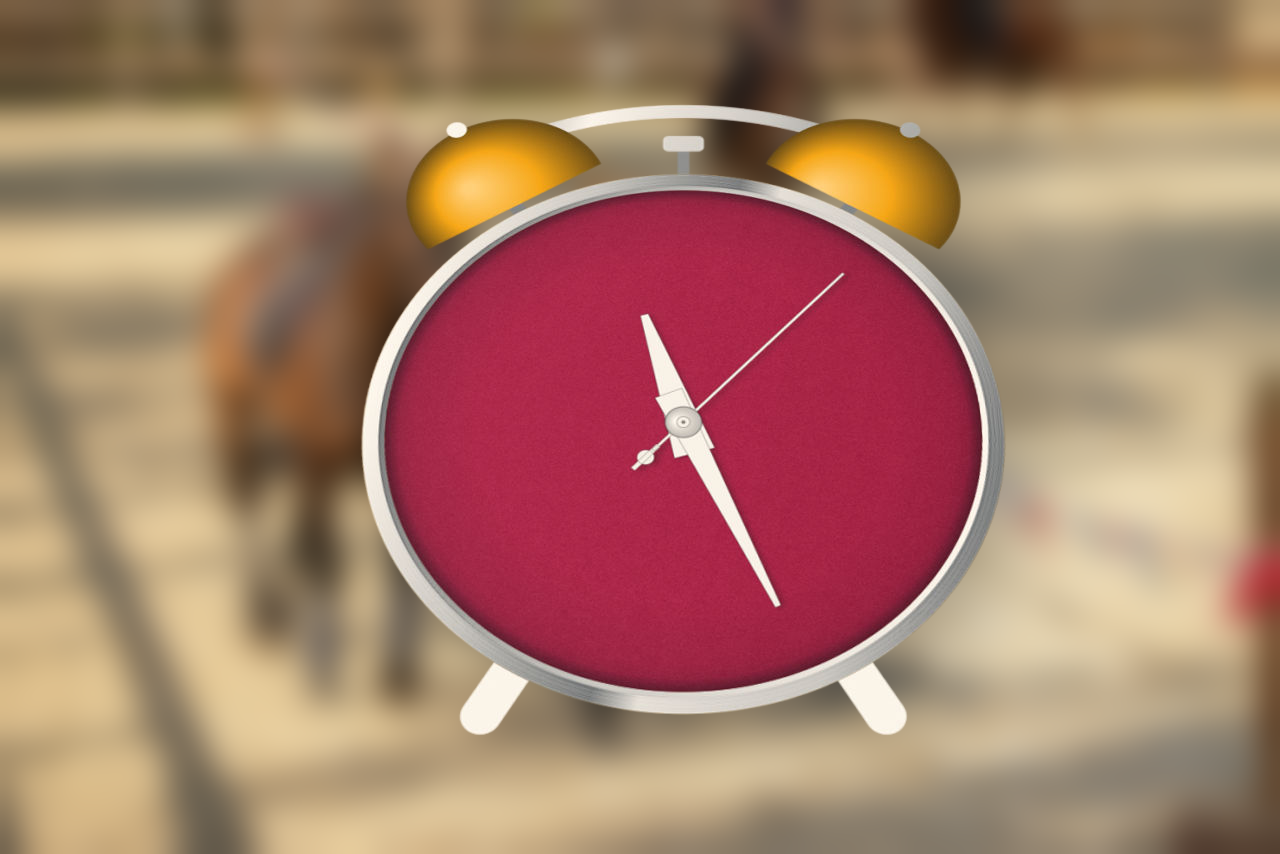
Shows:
11h26m07s
